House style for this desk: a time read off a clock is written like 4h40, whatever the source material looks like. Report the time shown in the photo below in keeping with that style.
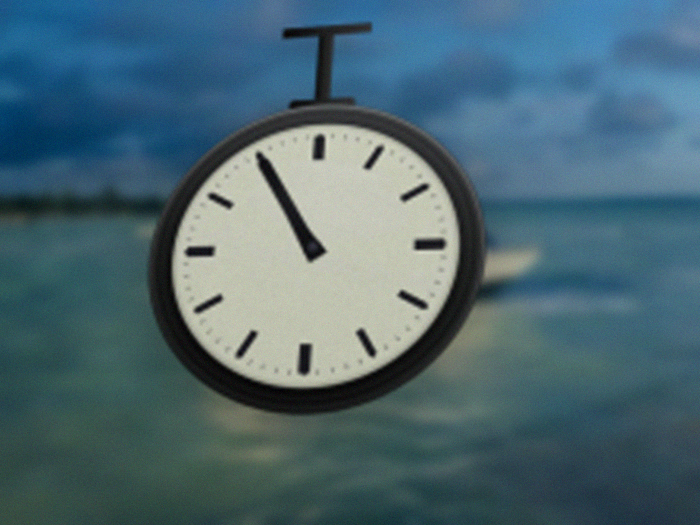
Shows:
10h55
